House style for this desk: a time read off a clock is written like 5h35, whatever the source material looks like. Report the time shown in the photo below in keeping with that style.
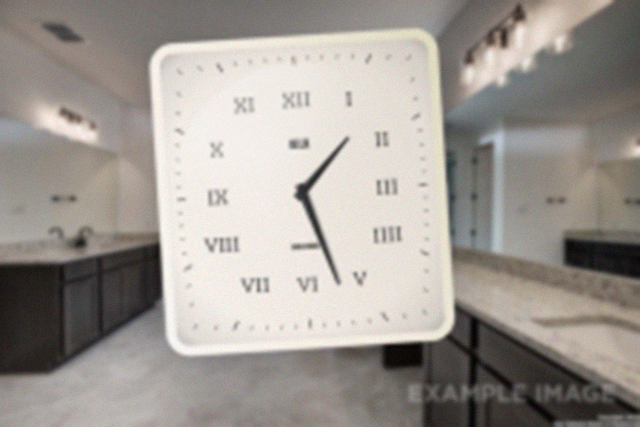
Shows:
1h27
